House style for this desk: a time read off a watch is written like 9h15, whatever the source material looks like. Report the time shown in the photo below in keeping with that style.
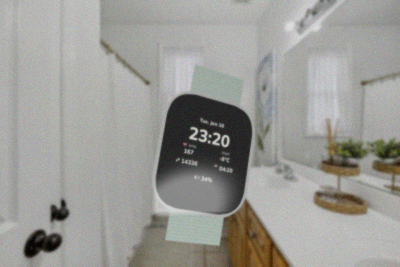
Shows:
23h20
